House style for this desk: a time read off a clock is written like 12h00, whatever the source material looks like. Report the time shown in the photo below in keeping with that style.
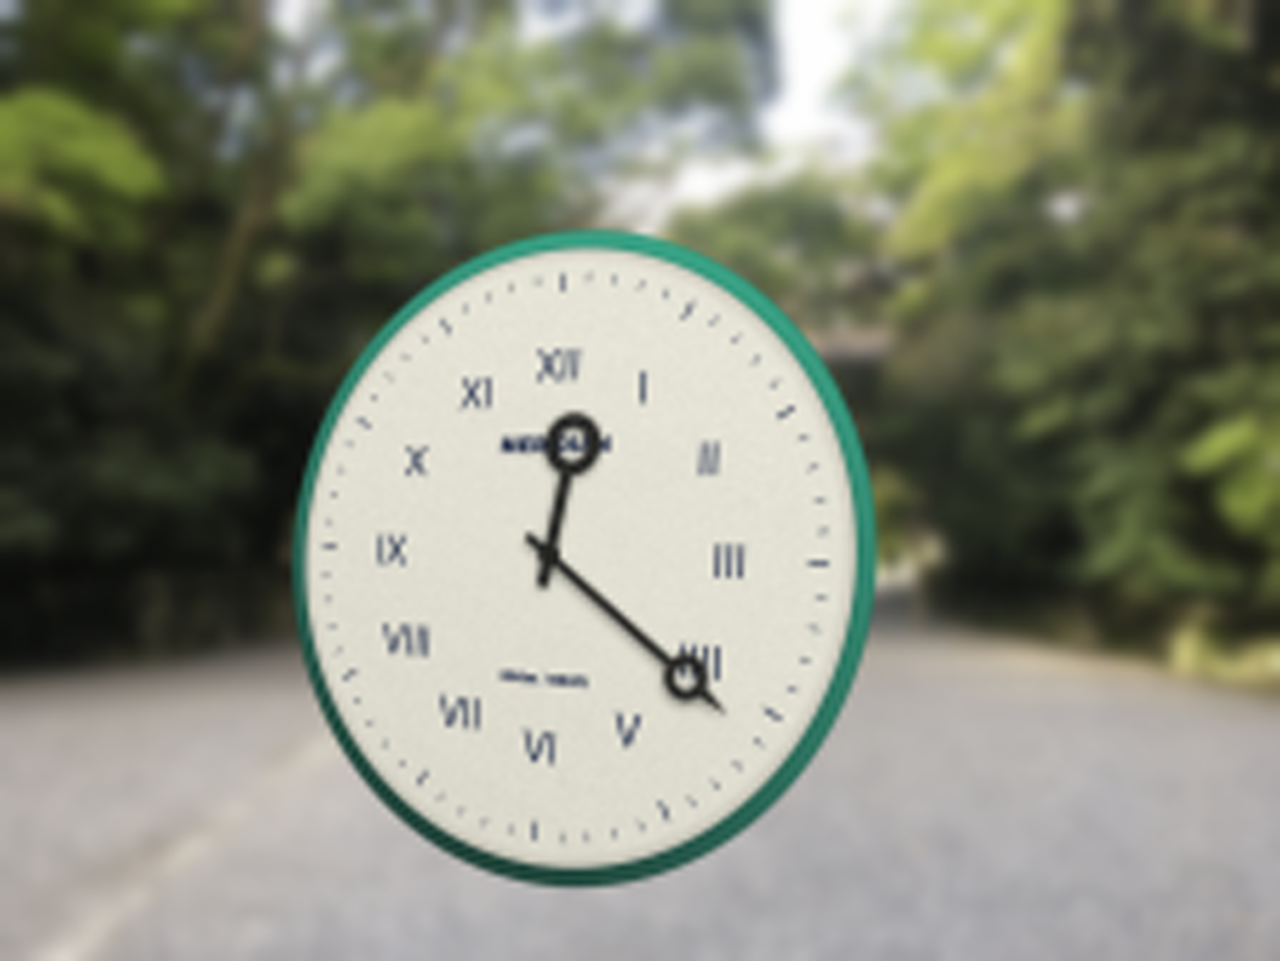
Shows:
12h21
